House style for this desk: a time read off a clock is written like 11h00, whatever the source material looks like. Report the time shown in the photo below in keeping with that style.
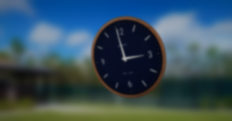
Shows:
2h59
